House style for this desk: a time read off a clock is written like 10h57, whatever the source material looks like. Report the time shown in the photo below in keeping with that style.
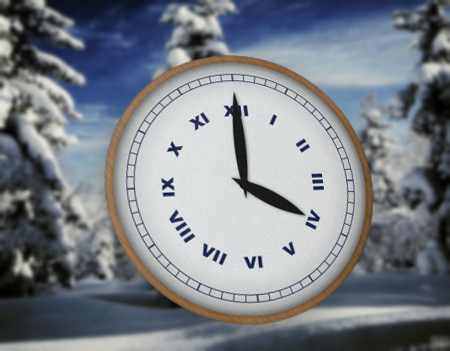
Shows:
4h00
